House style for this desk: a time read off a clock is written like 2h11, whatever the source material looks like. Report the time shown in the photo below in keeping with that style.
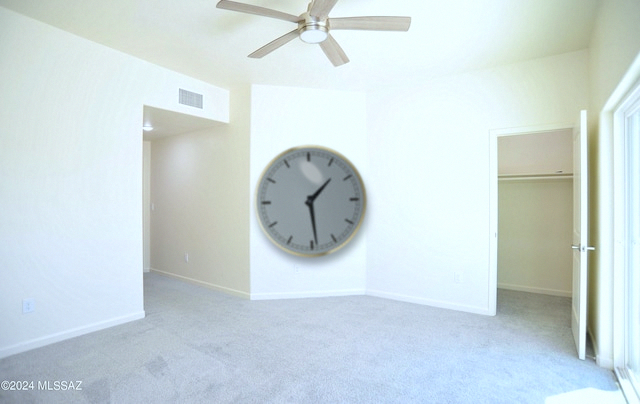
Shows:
1h29
